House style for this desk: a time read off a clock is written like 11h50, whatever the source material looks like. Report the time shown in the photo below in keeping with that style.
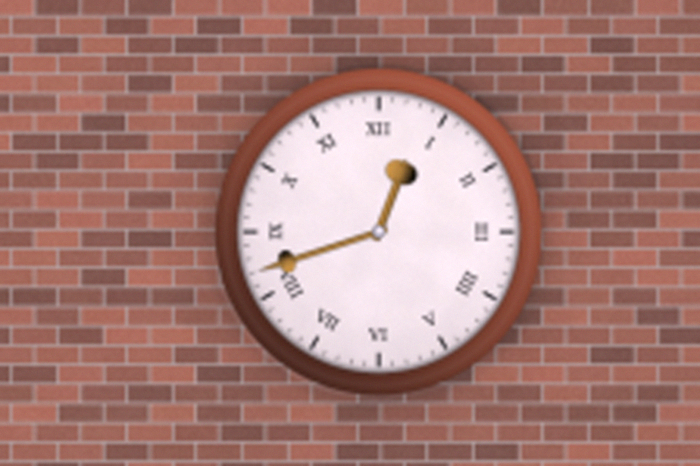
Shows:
12h42
